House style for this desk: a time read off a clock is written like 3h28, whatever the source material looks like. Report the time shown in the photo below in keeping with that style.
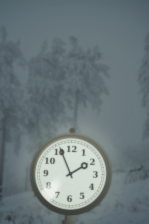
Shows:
1h56
